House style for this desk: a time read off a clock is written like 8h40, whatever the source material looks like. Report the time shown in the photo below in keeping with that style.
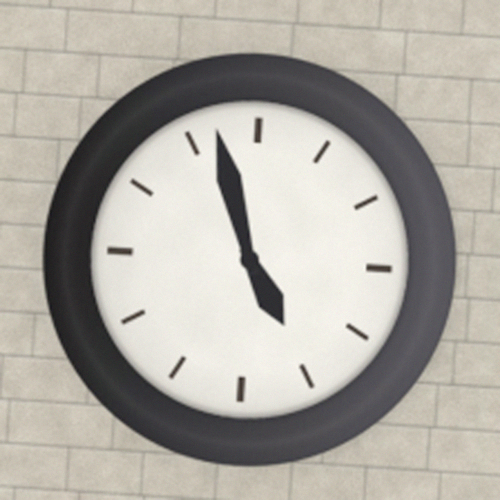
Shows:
4h57
